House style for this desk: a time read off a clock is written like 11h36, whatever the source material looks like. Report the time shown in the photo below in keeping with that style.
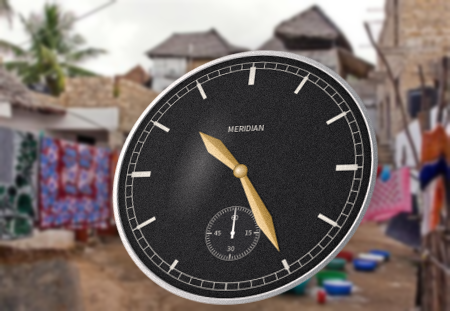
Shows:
10h25
